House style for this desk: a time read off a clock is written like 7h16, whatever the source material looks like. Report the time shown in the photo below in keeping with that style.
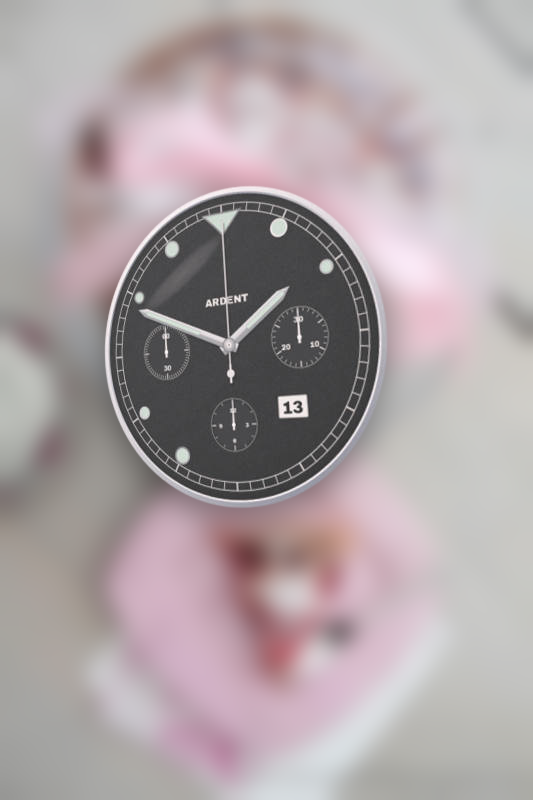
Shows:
1h49
